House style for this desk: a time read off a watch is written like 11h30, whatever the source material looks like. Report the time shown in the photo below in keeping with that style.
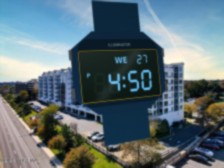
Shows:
4h50
